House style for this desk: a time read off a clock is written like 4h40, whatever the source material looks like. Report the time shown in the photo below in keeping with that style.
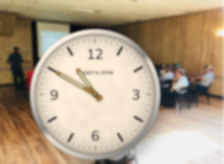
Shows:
10h50
